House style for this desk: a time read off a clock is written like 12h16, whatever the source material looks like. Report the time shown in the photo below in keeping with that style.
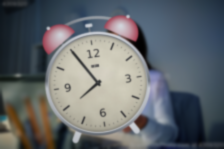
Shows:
7h55
